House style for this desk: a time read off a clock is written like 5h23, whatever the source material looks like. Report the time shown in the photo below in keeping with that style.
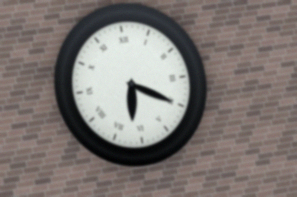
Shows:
6h20
